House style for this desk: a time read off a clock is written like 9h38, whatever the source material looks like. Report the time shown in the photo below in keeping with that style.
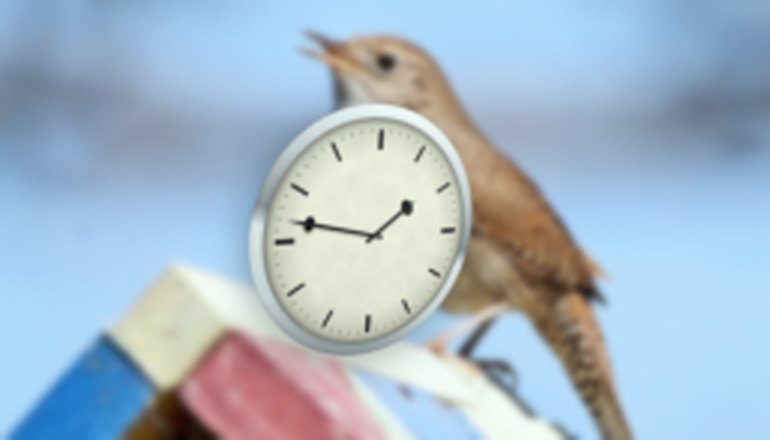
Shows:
1h47
